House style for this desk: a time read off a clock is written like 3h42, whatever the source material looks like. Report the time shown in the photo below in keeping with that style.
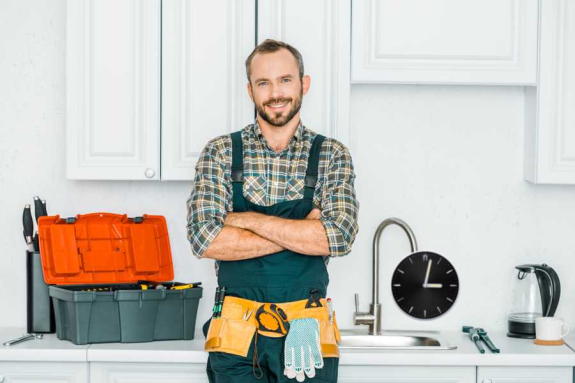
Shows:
3h02
